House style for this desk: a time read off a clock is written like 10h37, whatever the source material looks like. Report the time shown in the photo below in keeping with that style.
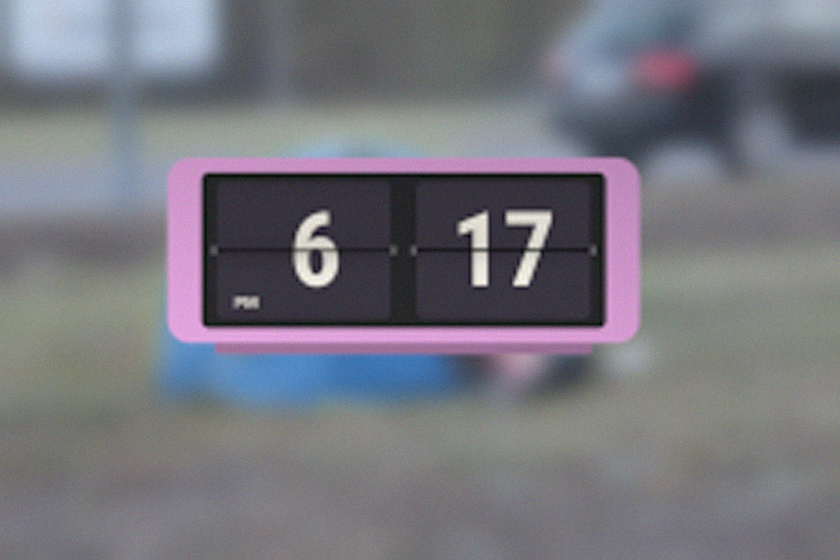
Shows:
6h17
